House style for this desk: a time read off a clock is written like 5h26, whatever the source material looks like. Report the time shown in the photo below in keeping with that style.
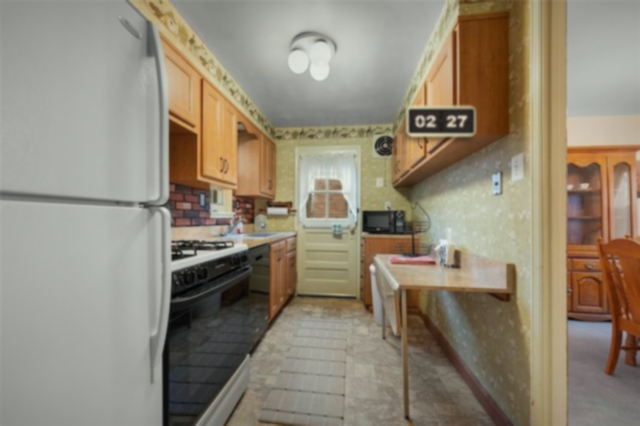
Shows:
2h27
